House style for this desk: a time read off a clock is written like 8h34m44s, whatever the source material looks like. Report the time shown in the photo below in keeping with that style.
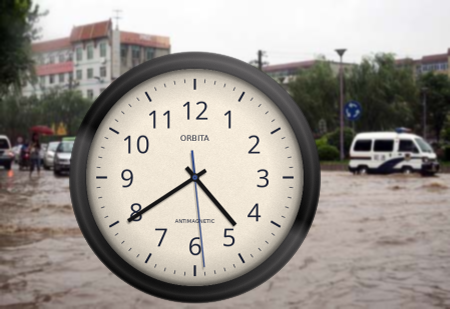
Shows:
4h39m29s
